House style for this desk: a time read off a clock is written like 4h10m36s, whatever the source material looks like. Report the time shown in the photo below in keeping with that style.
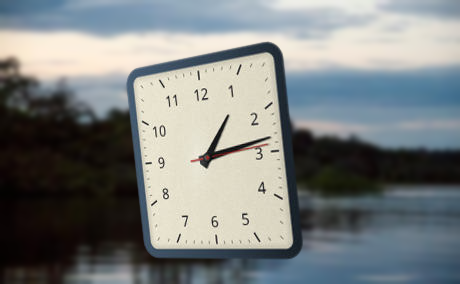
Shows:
1h13m14s
